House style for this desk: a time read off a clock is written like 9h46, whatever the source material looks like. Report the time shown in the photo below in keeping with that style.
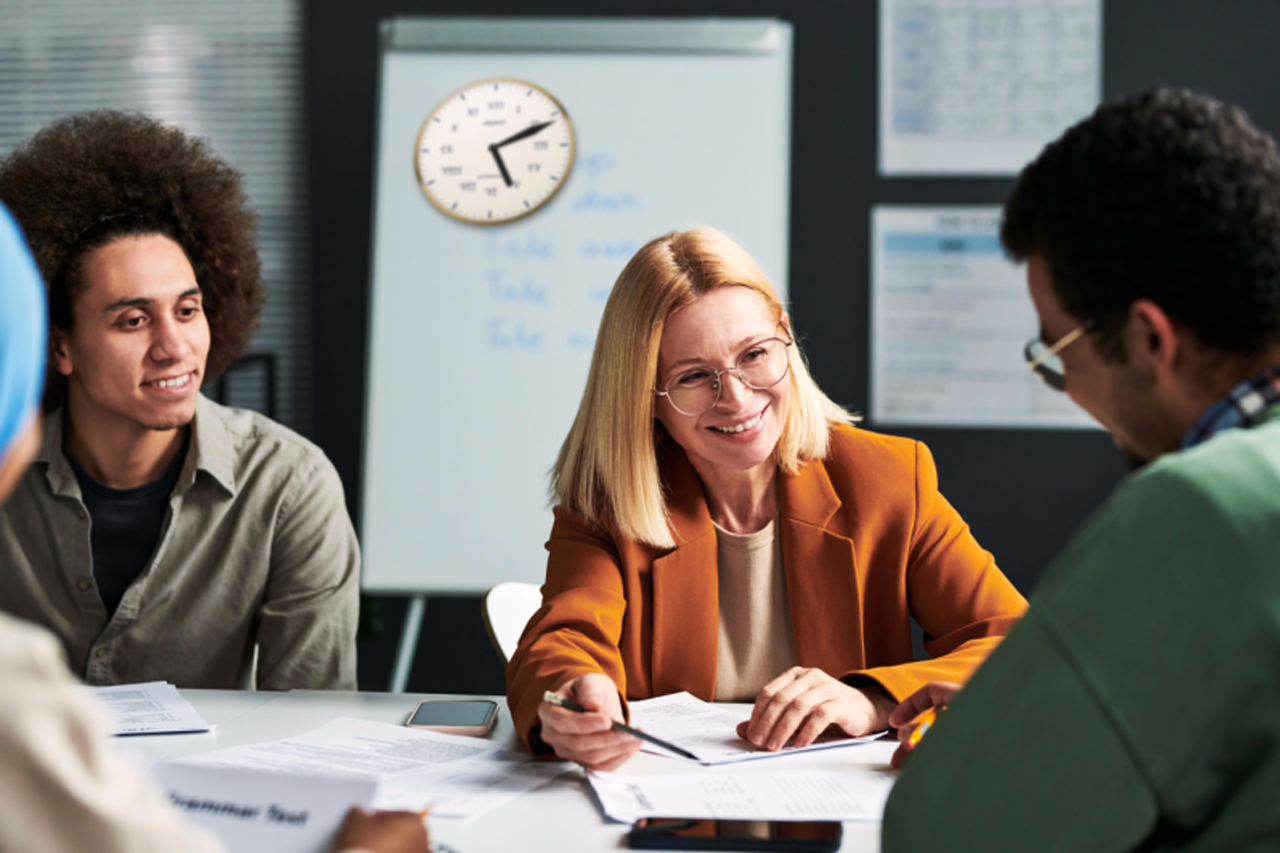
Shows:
5h11
